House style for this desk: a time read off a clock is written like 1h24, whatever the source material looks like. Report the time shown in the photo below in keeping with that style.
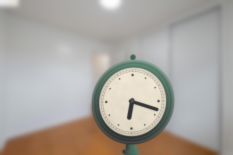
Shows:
6h18
